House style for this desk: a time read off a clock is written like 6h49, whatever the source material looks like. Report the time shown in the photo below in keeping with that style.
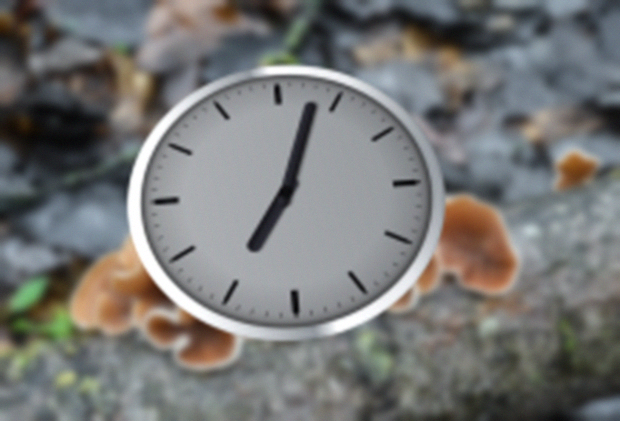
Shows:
7h03
